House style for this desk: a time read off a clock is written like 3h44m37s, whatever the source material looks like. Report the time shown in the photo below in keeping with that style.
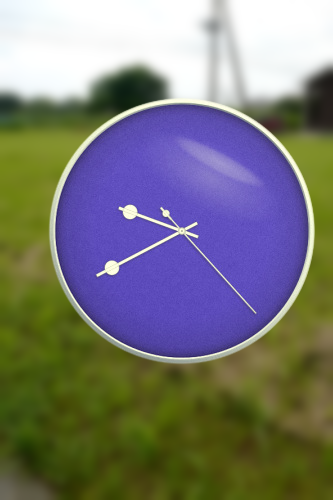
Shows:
9h40m23s
